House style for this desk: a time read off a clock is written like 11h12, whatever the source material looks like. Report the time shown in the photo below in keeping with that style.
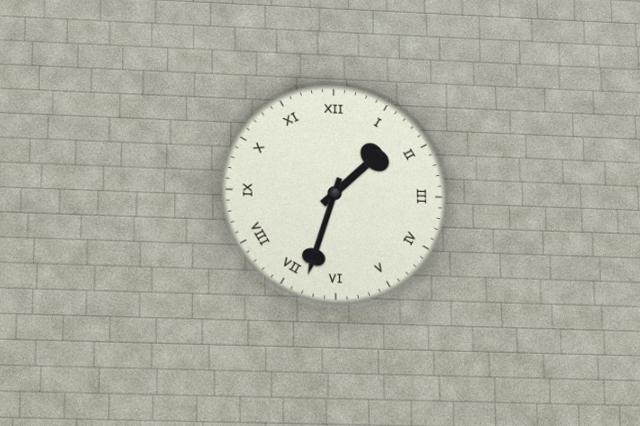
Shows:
1h33
